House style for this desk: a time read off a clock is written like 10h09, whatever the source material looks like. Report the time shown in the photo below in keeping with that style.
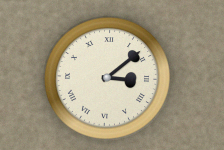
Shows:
3h08
